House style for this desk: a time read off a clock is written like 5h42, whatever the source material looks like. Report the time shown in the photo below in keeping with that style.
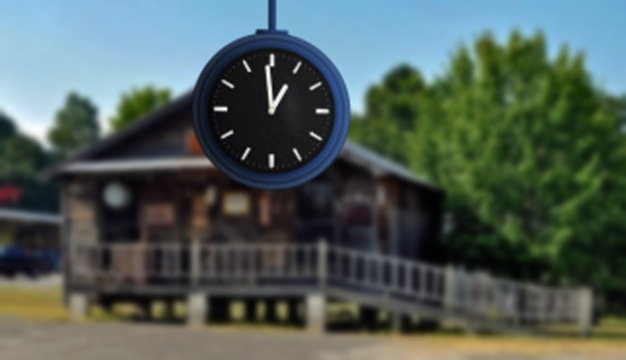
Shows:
12h59
